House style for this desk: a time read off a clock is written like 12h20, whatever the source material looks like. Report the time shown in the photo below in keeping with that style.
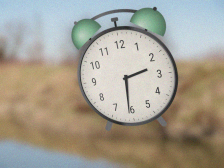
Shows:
2h31
